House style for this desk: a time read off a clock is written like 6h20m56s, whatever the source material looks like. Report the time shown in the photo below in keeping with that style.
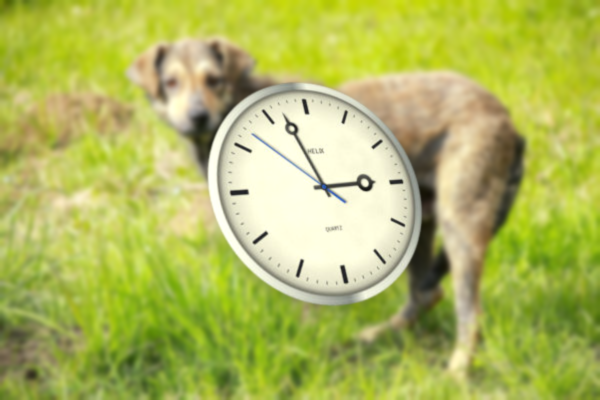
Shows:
2h56m52s
